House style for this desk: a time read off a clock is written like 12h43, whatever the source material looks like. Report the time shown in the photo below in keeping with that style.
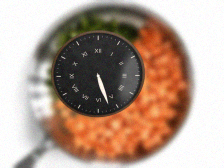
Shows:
5h27
